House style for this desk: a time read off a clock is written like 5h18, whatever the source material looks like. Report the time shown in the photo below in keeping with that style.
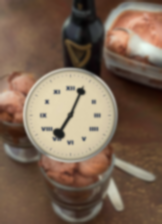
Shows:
7h04
